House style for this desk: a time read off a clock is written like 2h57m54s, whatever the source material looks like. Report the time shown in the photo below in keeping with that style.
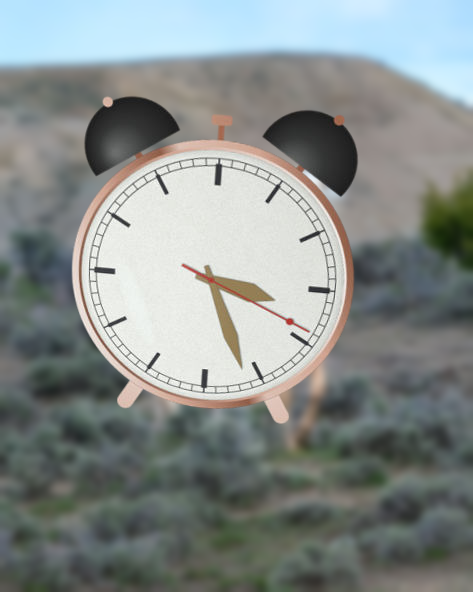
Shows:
3h26m19s
